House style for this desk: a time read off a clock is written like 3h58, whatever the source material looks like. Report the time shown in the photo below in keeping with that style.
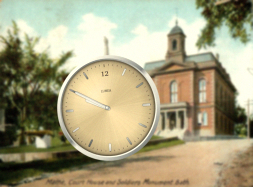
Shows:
9h50
